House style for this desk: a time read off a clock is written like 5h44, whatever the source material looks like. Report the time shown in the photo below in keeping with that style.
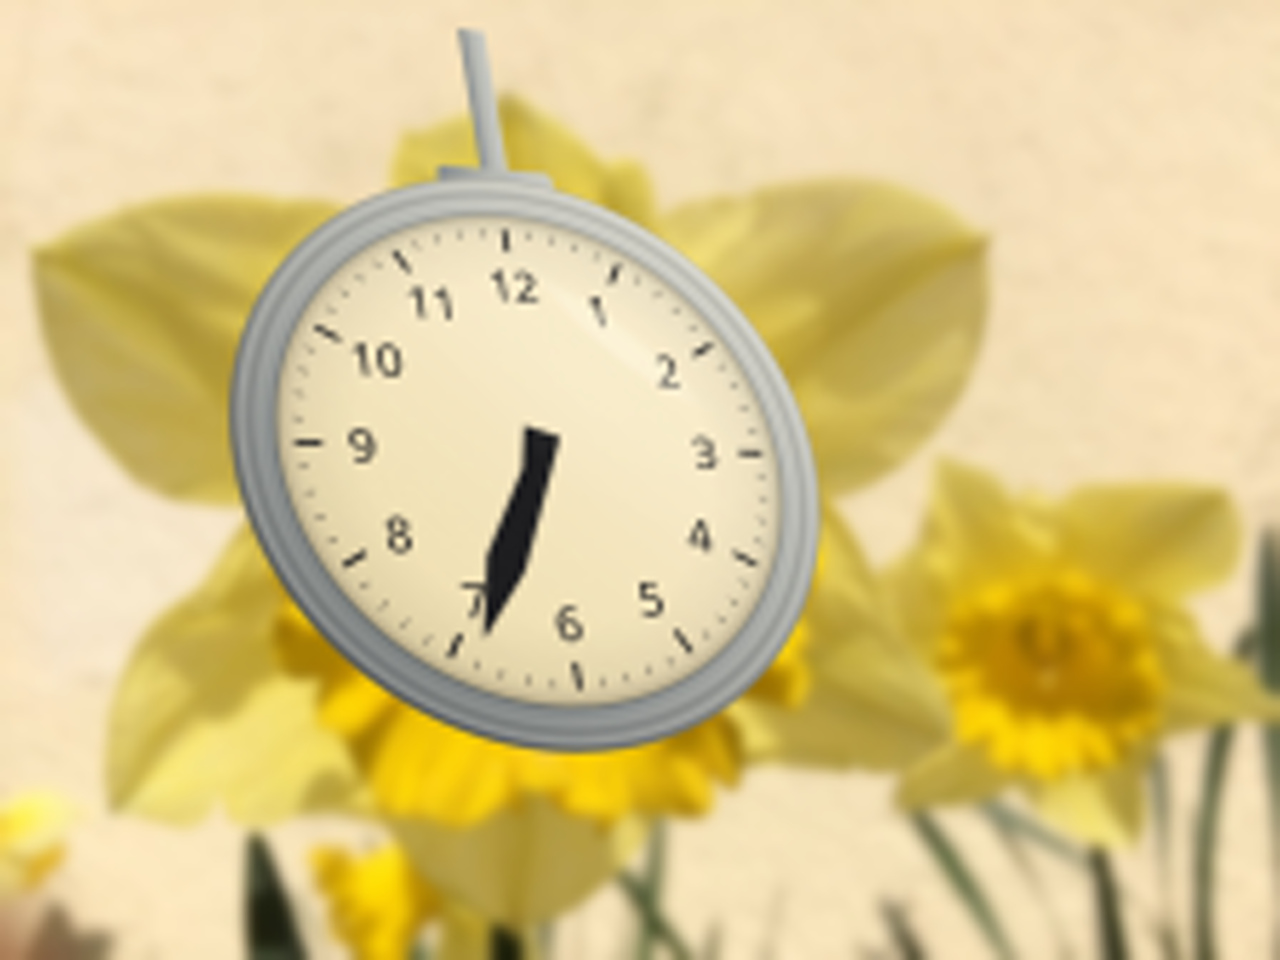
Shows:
6h34
